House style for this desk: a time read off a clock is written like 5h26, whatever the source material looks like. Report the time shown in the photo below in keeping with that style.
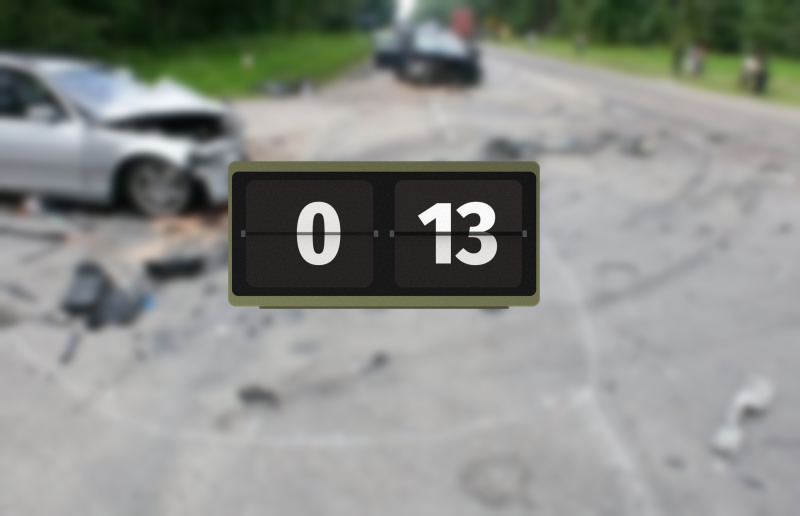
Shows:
0h13
